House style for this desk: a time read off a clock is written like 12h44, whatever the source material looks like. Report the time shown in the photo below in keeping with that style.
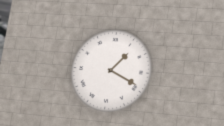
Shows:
1h19
